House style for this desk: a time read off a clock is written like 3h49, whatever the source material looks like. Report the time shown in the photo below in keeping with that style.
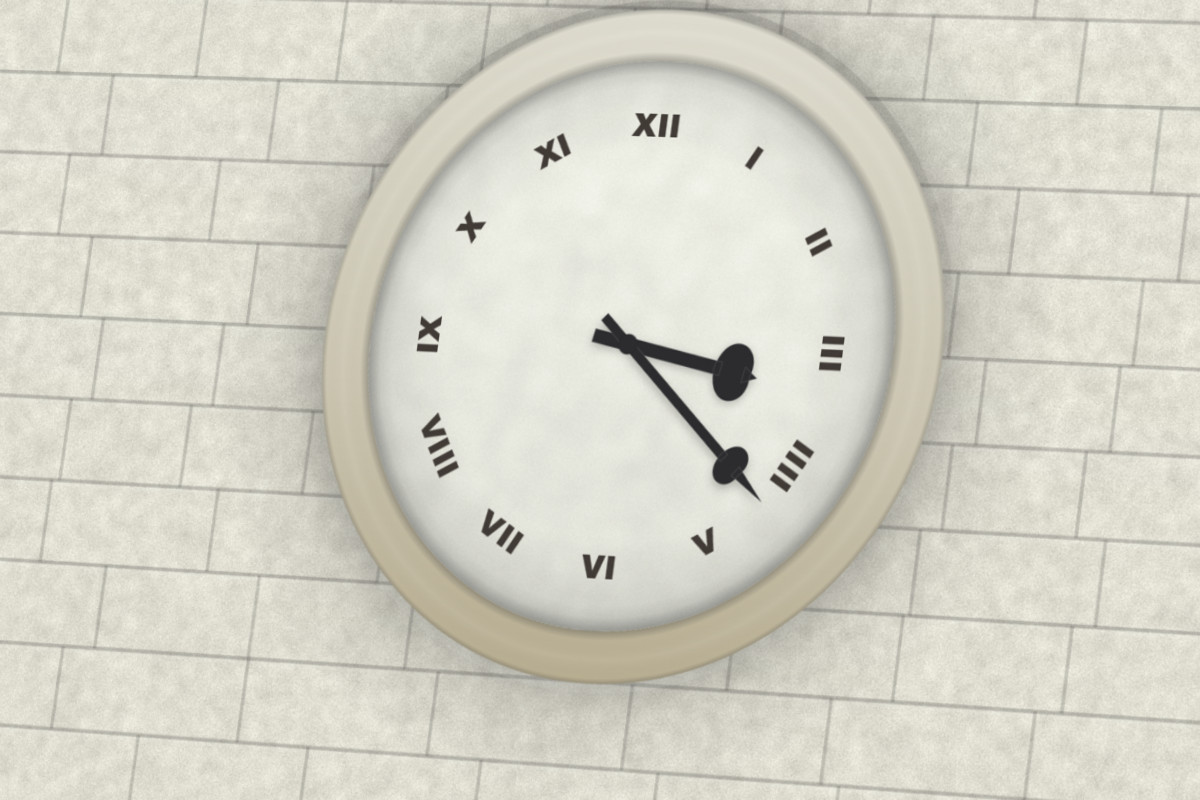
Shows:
3h22
